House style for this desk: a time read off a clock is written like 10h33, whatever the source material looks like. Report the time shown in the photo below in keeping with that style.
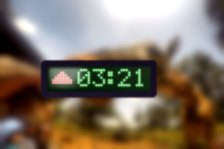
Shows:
3h21
